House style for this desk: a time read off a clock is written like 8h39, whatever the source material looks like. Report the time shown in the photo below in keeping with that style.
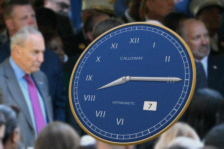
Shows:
8h15
